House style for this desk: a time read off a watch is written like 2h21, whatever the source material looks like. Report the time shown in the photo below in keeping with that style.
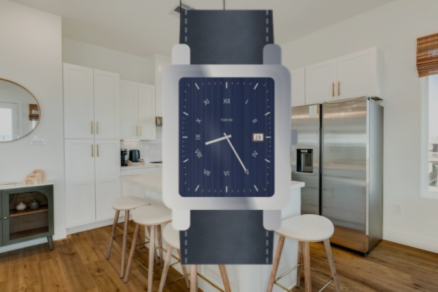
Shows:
8h25
